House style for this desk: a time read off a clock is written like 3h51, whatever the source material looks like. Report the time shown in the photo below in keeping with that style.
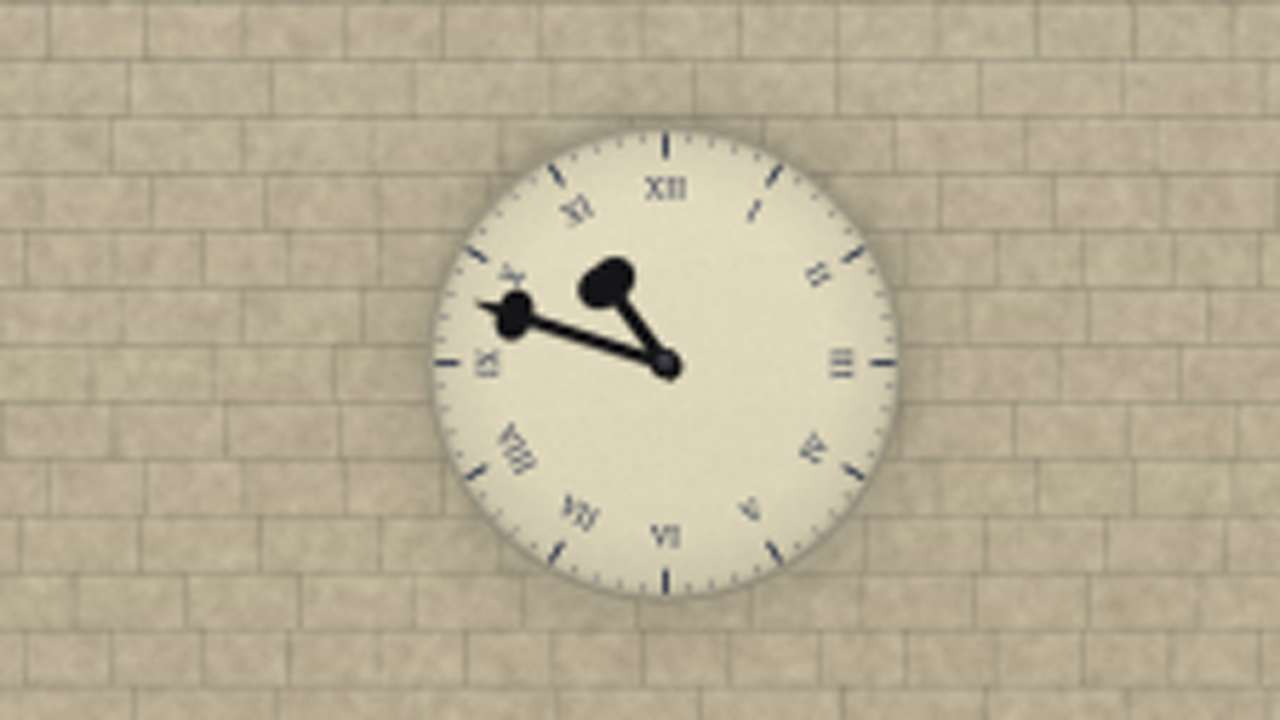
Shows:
10h48
